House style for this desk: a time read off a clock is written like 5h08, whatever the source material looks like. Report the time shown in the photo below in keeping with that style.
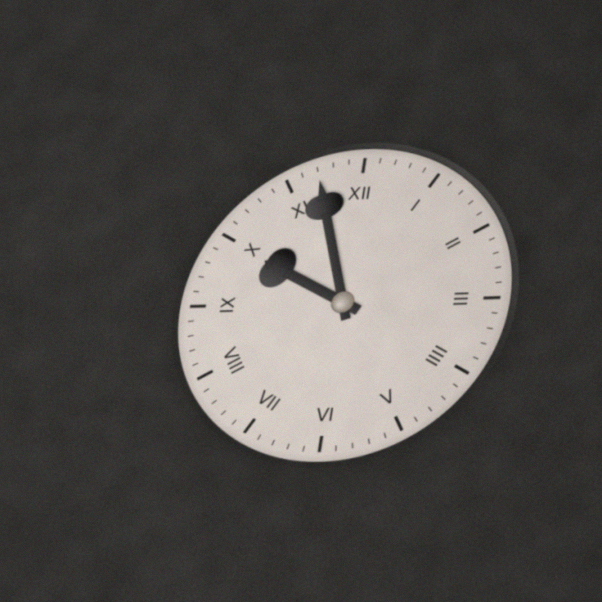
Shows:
9h57
